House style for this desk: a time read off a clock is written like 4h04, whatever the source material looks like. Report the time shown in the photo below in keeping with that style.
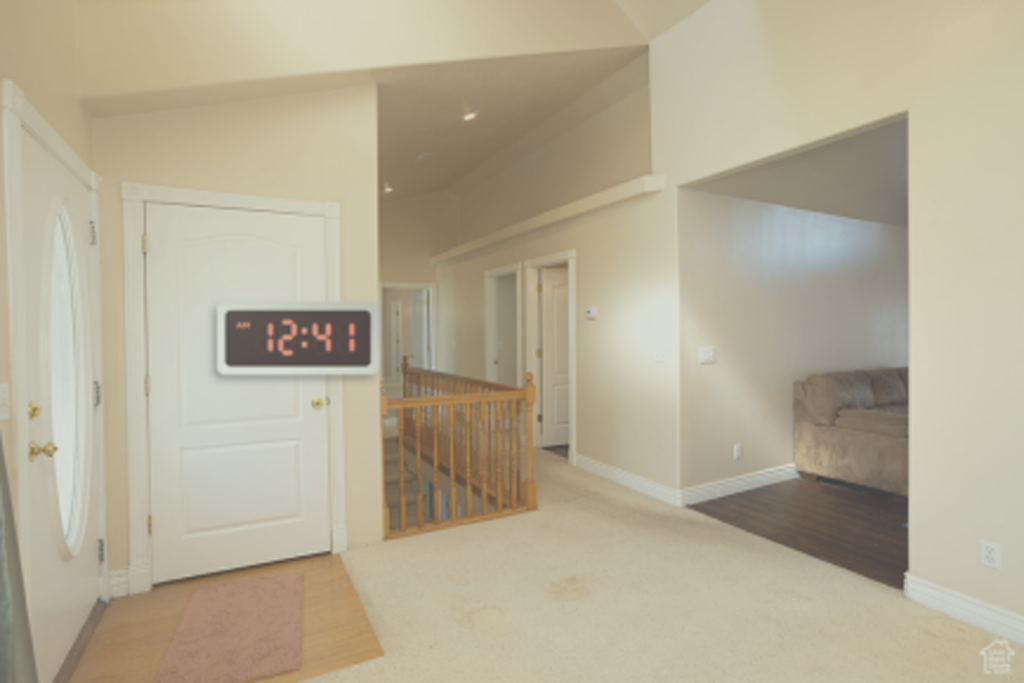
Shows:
12h41
